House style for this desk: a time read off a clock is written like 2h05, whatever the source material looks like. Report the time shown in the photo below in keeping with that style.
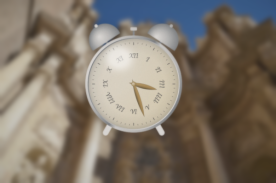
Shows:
3h27
